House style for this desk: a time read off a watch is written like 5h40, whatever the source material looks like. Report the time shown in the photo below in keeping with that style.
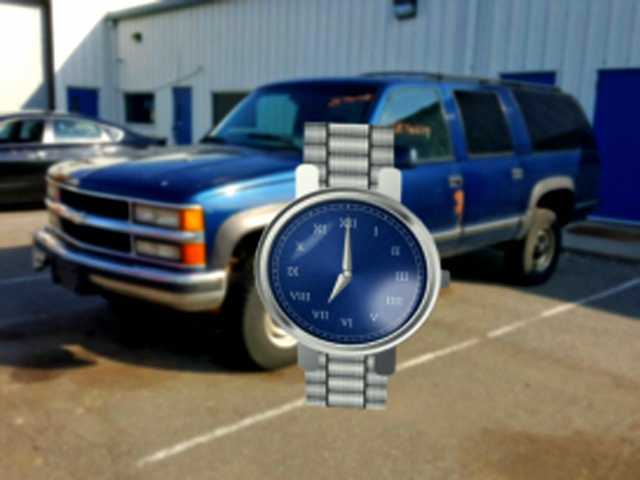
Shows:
7h00
